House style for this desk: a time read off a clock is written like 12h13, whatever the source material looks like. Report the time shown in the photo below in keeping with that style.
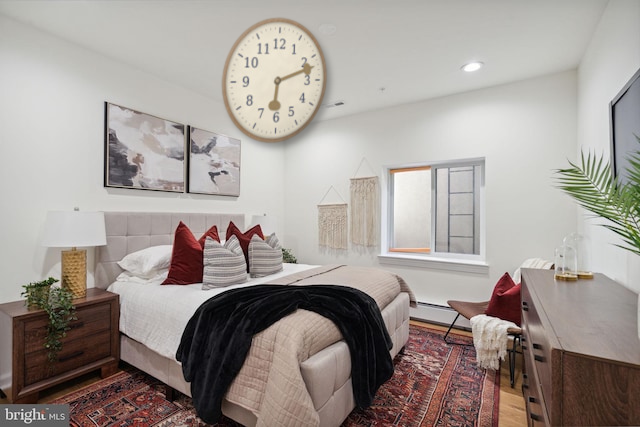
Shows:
6h12
